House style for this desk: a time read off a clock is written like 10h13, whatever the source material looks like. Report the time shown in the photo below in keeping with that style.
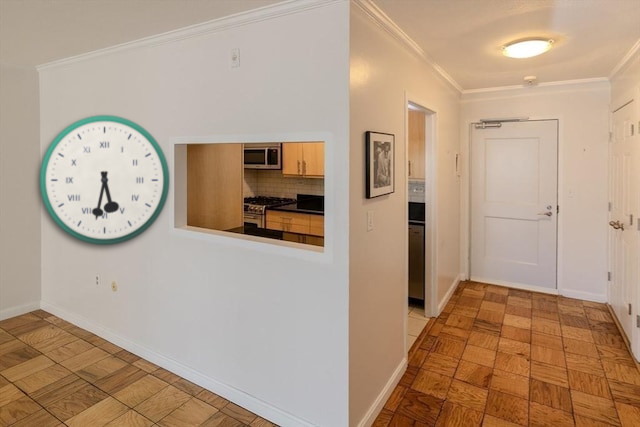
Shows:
5h32
